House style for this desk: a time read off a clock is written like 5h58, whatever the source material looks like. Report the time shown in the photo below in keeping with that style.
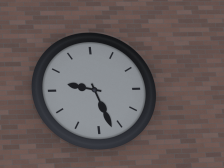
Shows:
9h27
